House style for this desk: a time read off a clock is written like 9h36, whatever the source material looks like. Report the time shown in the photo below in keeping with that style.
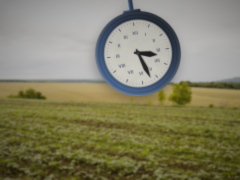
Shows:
3h27
